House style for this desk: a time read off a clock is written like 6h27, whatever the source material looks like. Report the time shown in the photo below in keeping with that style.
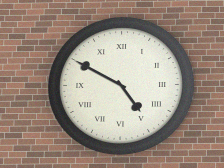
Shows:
4h50
